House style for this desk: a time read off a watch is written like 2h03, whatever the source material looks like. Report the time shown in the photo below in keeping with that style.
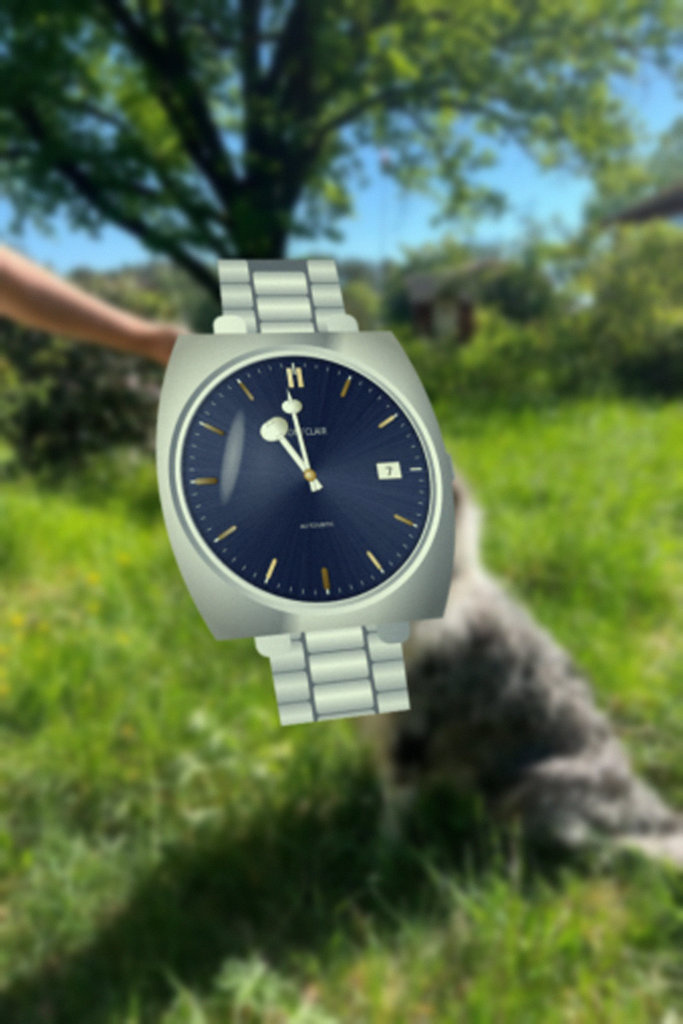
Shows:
10h59
